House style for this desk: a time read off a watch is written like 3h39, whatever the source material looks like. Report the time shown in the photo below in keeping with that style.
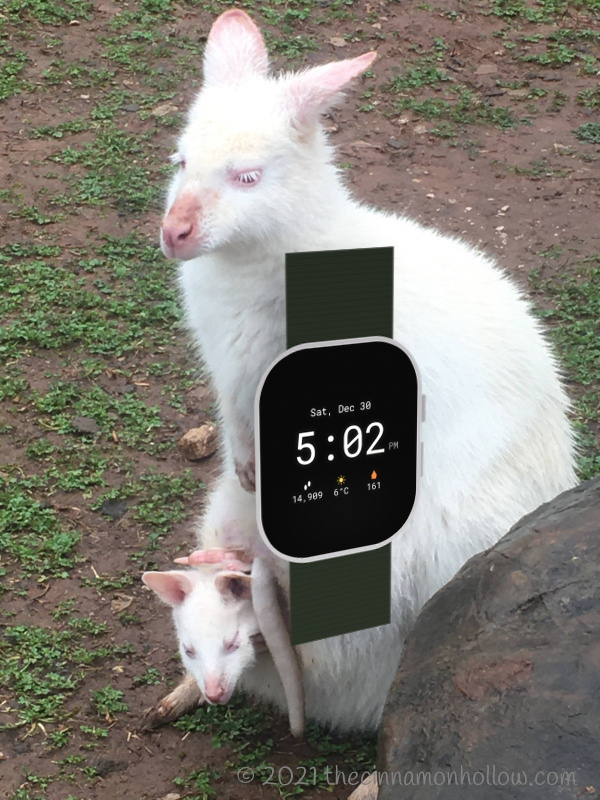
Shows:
5h02
